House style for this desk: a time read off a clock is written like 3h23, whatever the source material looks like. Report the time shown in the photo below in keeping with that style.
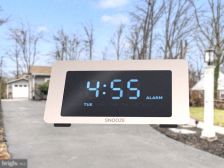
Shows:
4h55
